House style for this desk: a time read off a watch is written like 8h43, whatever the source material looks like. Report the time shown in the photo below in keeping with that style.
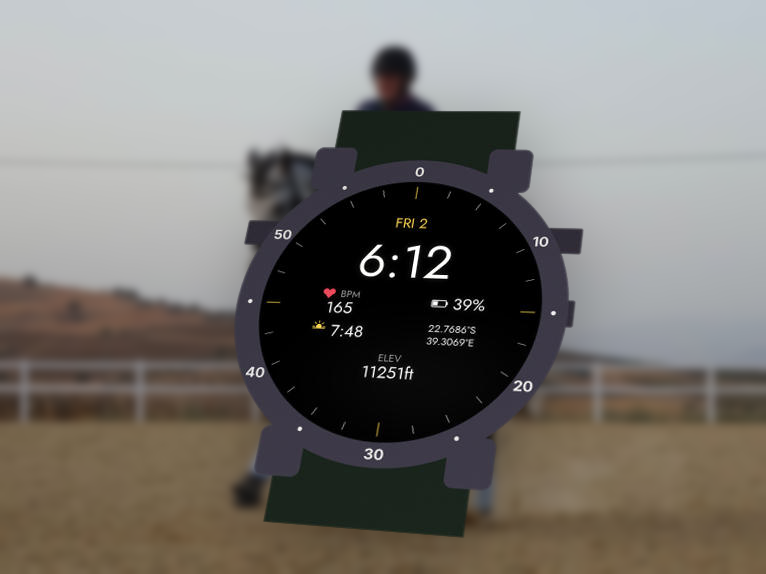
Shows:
6h12
